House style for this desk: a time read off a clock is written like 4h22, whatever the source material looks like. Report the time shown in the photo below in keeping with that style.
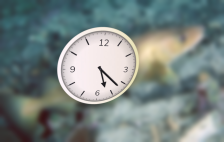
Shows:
5h22
